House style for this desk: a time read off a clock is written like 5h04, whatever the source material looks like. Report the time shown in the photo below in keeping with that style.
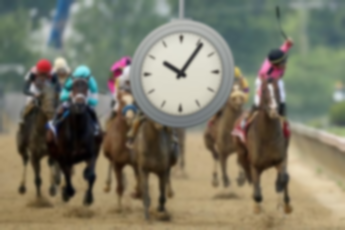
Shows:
10h06
